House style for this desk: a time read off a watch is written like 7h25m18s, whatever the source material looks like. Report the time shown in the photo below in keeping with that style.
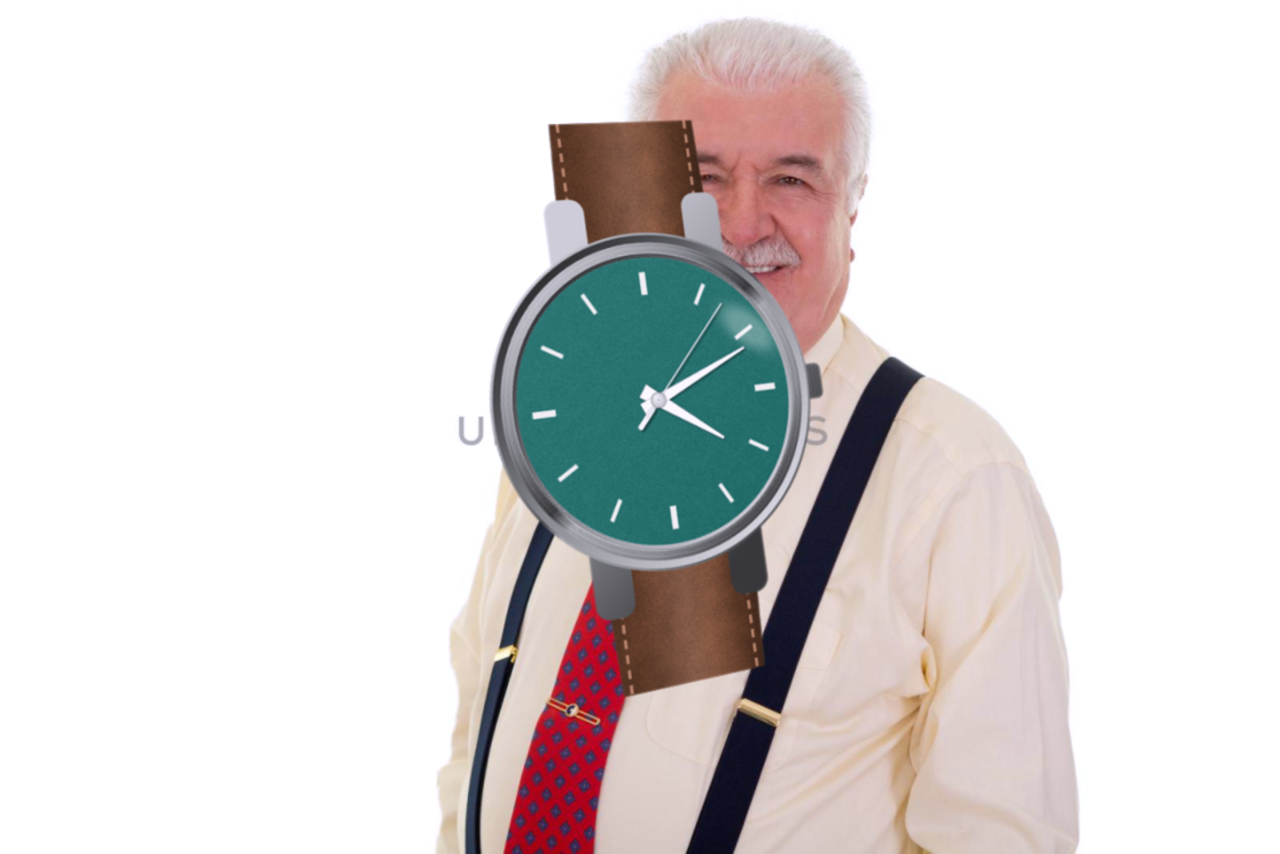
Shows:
4h11m07s
